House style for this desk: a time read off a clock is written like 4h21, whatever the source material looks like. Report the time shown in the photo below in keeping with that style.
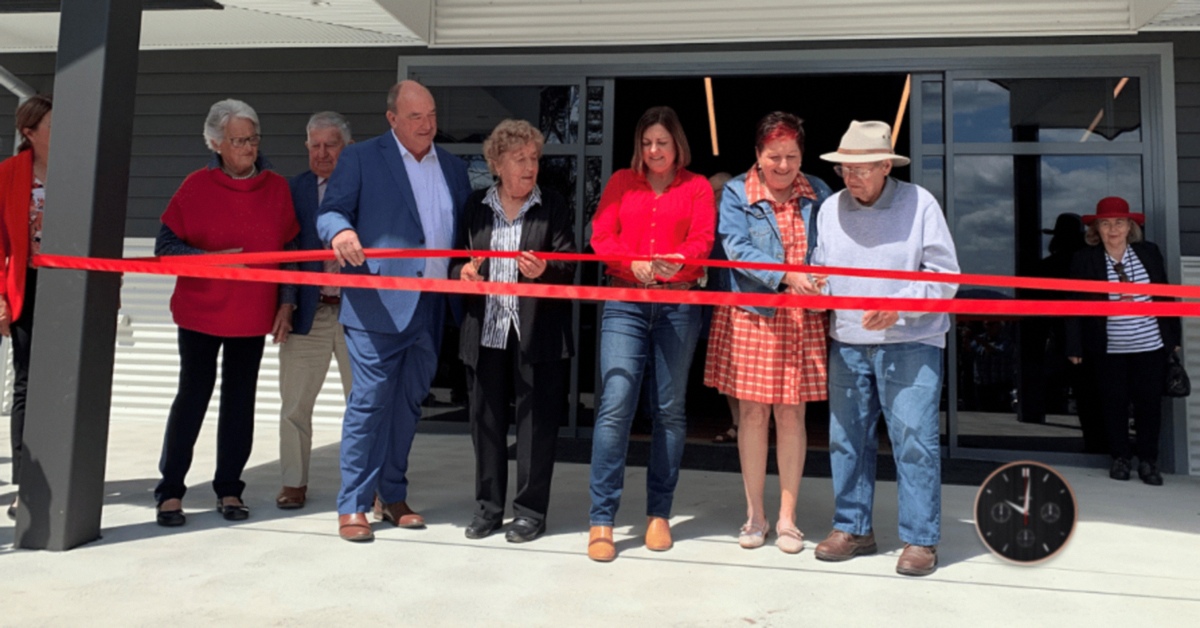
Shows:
10h01
